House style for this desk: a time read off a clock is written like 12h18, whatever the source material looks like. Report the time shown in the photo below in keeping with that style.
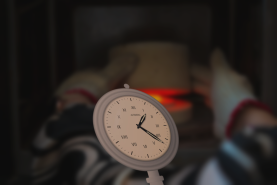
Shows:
1h22
